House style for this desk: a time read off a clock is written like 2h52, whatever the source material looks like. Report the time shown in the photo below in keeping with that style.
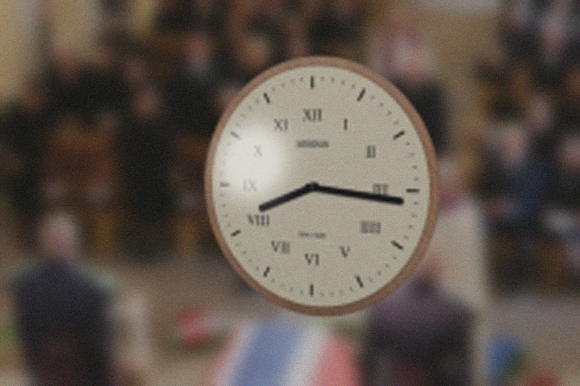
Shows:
8h16
